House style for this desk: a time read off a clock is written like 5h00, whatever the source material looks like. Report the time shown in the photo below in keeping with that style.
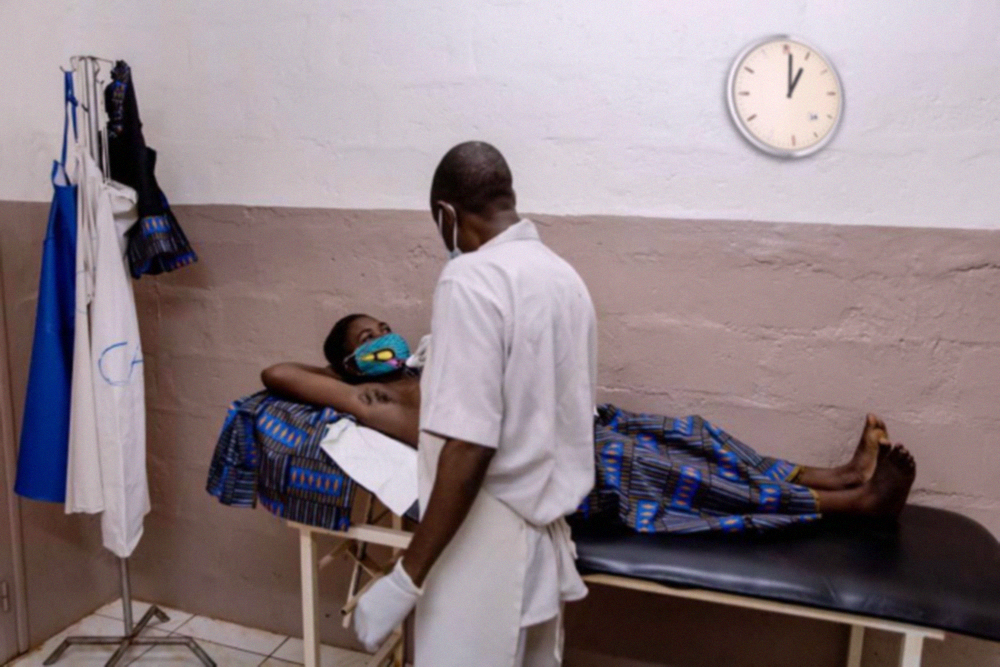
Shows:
1h01
